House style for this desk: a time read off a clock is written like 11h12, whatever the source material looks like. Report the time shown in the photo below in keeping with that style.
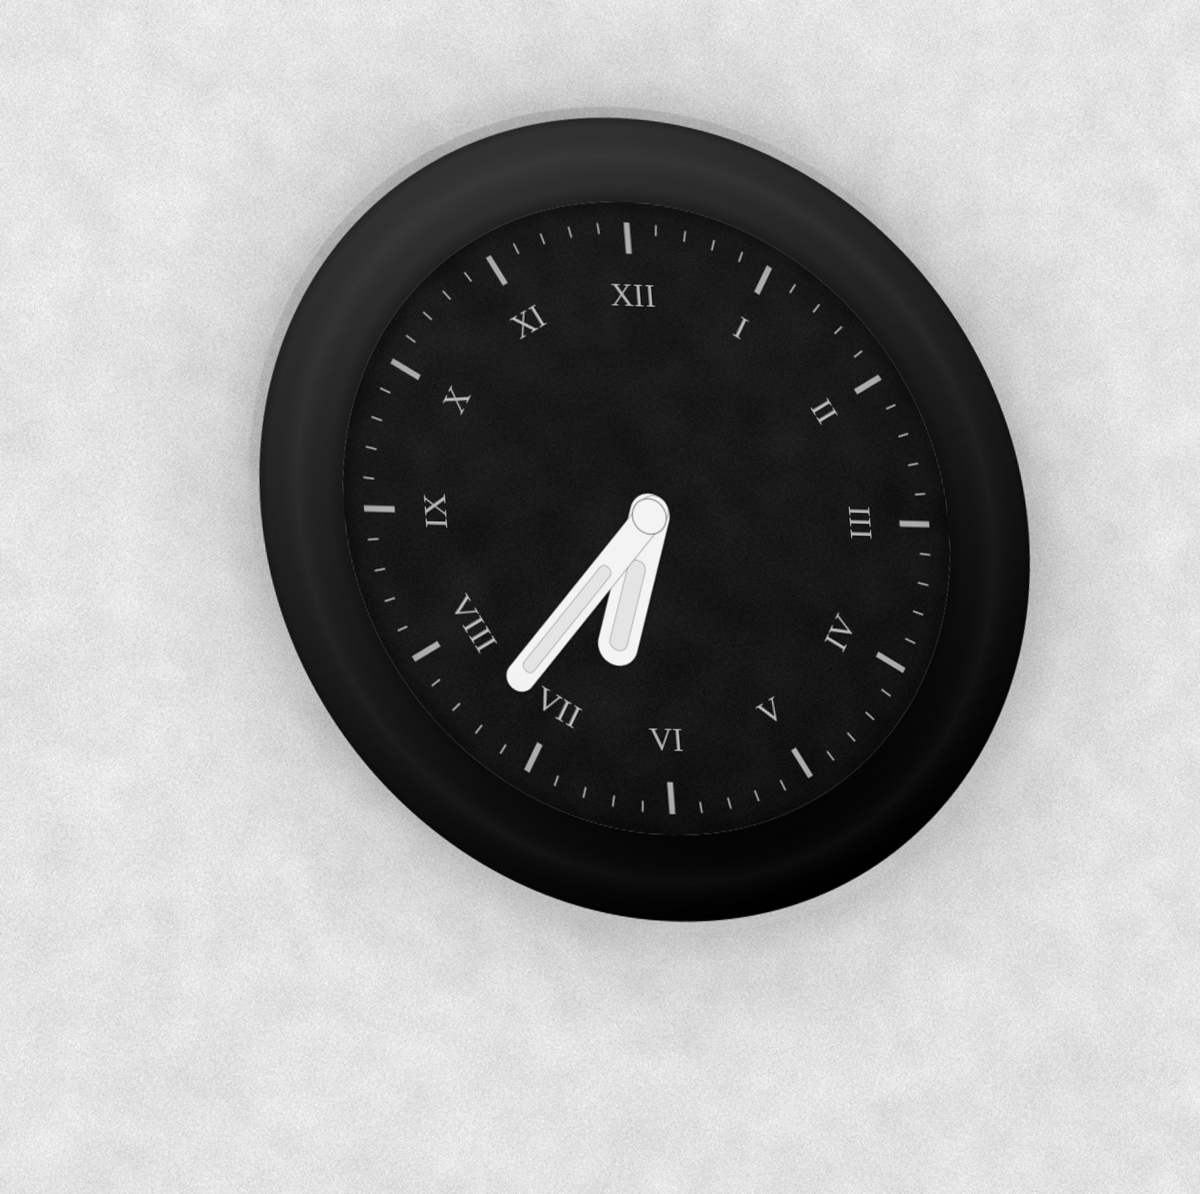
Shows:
6h37
